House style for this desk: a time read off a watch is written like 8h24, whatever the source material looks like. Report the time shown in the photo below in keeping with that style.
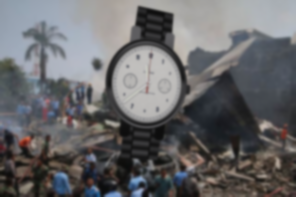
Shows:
11h38
